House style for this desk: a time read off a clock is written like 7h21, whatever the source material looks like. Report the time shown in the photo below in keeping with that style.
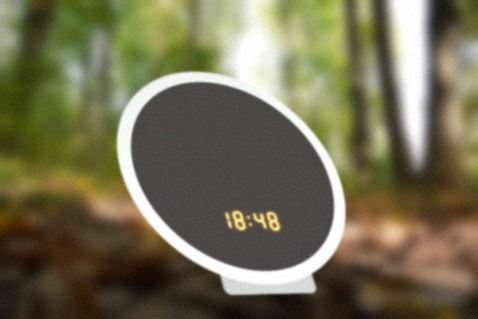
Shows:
18h48
